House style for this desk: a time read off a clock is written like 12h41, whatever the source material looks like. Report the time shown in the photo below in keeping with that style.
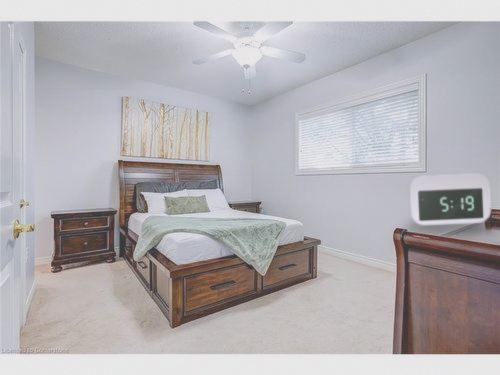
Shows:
5h19
